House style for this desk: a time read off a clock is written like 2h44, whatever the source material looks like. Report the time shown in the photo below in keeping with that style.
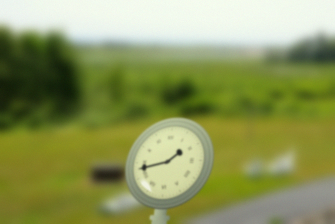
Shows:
1h43
